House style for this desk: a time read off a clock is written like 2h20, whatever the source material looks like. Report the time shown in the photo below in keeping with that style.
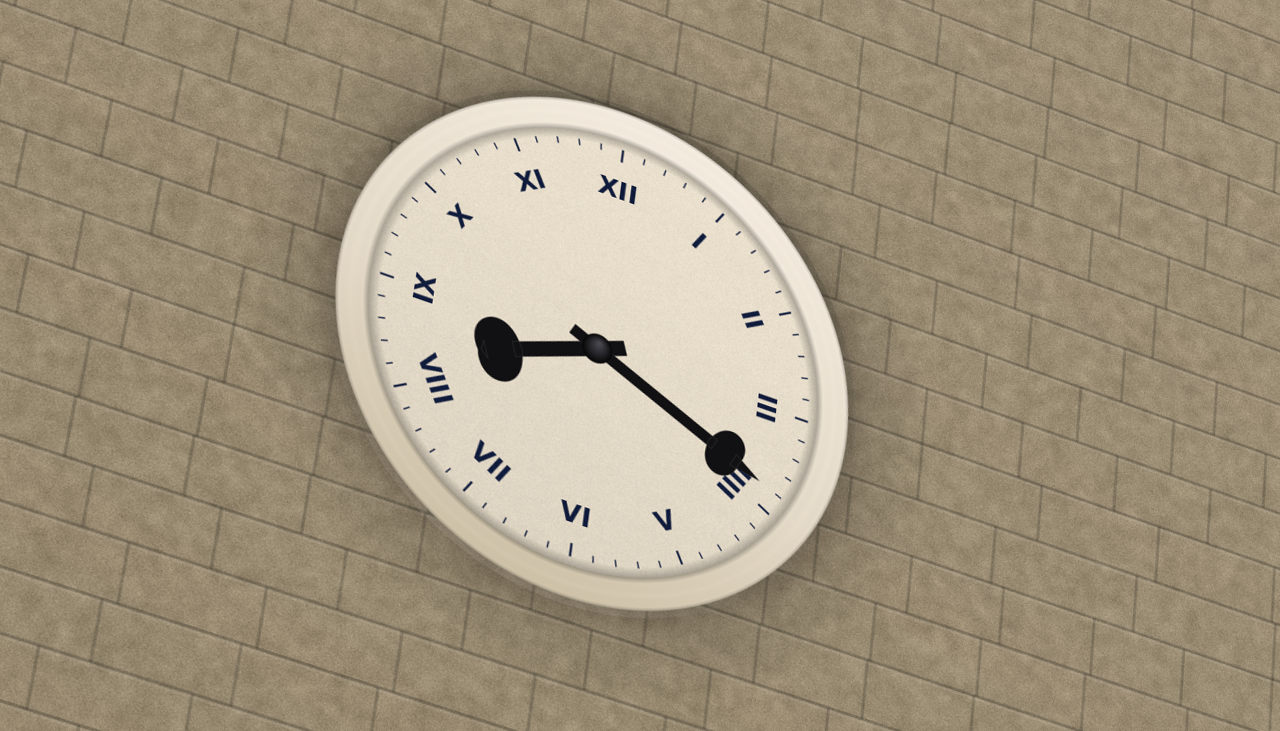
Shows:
8h19
